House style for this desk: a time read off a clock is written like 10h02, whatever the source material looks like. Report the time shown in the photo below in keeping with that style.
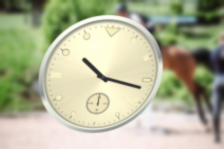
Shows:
10h17
